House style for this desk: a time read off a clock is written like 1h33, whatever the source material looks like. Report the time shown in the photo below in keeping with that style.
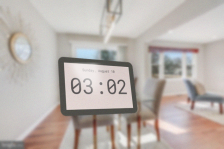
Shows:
3h02
